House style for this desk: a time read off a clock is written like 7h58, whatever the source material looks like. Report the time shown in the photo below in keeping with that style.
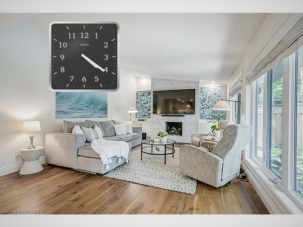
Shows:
4h21
